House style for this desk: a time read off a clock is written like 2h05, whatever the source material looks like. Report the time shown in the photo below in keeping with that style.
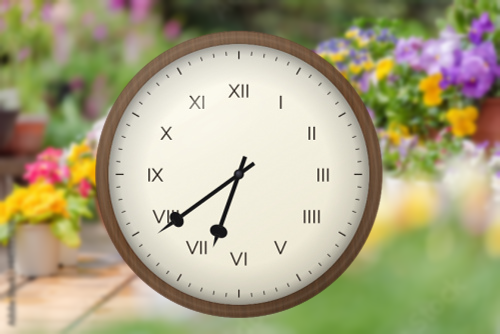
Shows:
6h39
